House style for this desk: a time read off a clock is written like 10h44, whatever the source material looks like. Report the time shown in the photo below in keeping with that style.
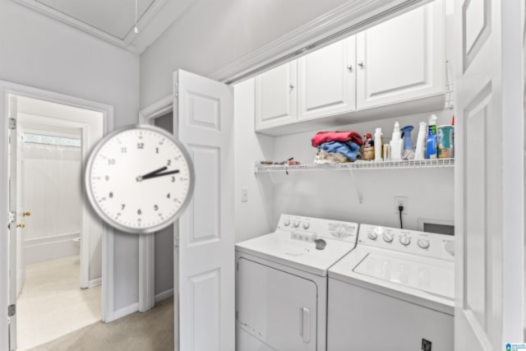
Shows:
2h13
